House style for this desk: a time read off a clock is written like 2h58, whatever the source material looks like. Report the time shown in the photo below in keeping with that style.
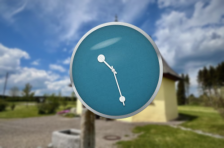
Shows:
10h27
